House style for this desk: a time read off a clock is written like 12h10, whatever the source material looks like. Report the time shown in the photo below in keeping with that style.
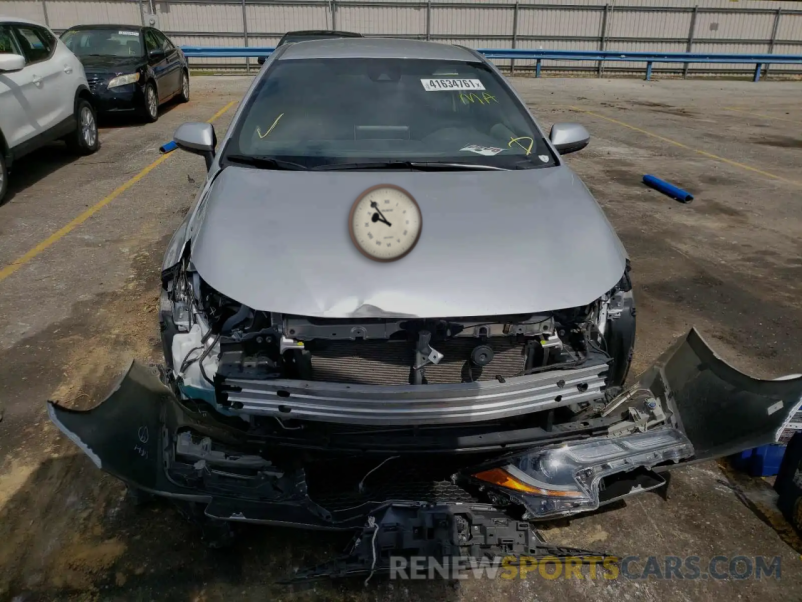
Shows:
9h54
